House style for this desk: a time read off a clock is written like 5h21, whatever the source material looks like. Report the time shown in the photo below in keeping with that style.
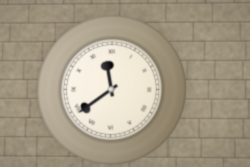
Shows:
11h39
